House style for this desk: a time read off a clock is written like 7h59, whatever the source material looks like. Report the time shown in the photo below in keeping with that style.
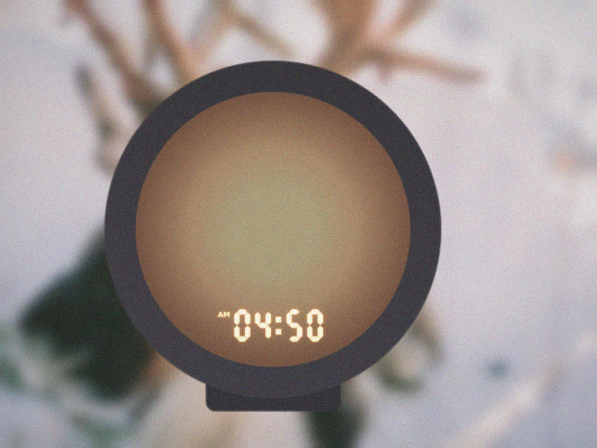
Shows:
4h50
